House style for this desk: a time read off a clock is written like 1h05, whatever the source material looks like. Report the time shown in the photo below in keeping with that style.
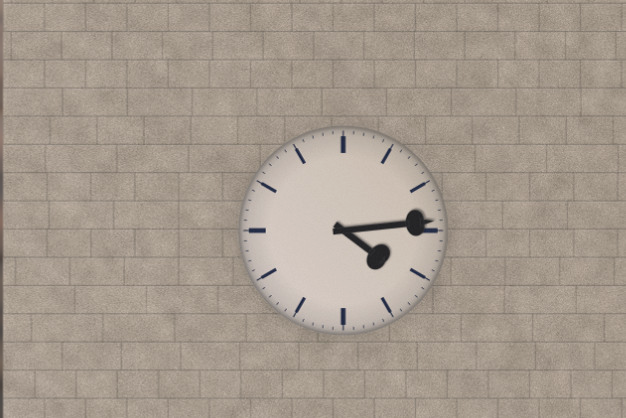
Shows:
4h14
